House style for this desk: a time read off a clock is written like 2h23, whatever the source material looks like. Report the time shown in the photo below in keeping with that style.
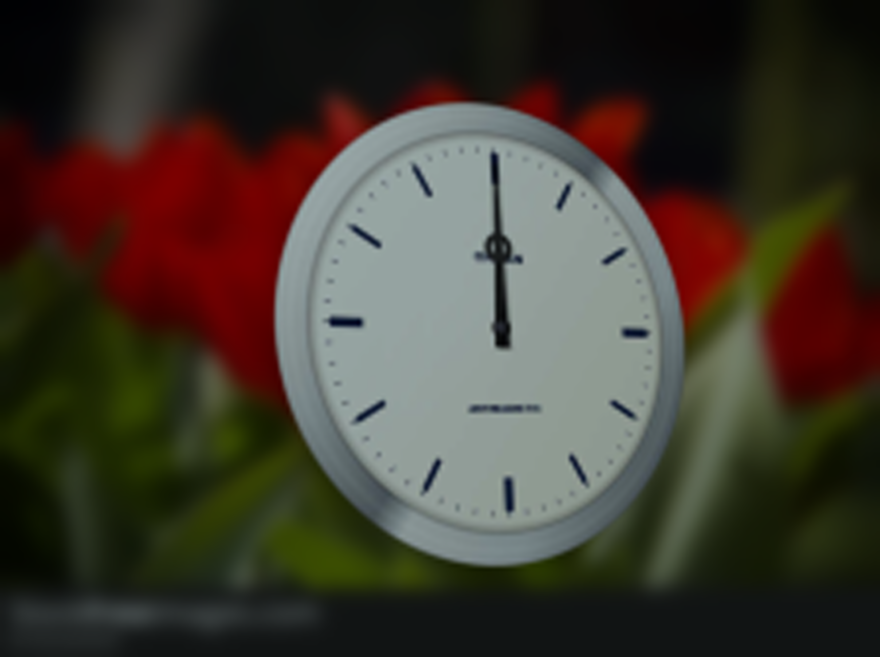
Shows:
12h00
